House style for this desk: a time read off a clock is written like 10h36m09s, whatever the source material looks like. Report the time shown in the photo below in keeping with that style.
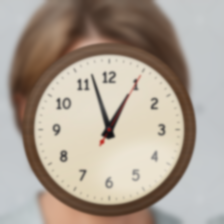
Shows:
12h57m05s
